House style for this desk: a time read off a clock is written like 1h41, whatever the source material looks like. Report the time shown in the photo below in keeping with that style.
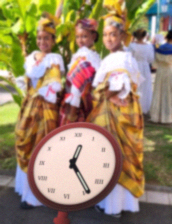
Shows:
12h24
